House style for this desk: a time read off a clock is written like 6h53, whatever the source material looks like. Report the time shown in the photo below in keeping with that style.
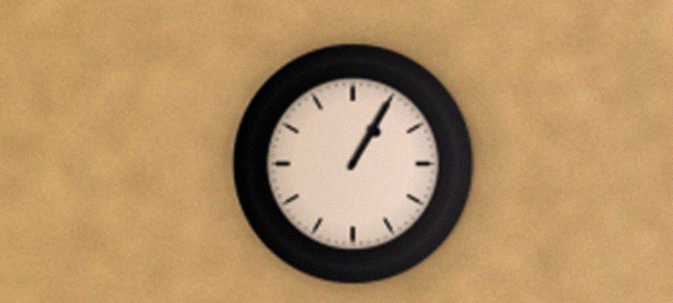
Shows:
1h05
